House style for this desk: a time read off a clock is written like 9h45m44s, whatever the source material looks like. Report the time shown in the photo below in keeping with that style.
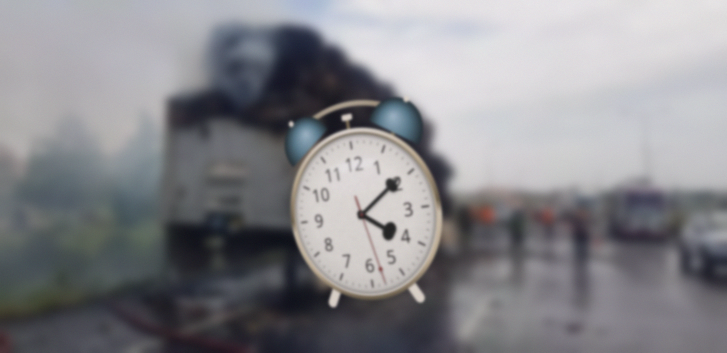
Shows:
4h09m28s
